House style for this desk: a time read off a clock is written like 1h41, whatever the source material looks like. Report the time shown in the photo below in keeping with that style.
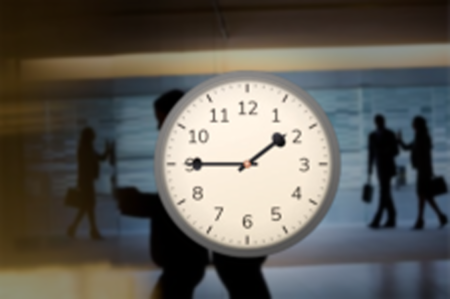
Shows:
1h45
